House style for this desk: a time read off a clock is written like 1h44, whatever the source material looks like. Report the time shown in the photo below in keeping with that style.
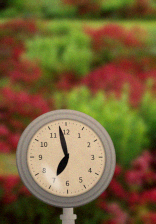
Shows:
6h58
